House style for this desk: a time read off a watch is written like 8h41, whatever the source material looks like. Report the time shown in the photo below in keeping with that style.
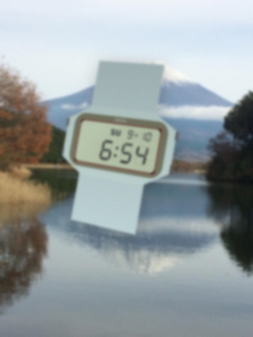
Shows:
6h54
